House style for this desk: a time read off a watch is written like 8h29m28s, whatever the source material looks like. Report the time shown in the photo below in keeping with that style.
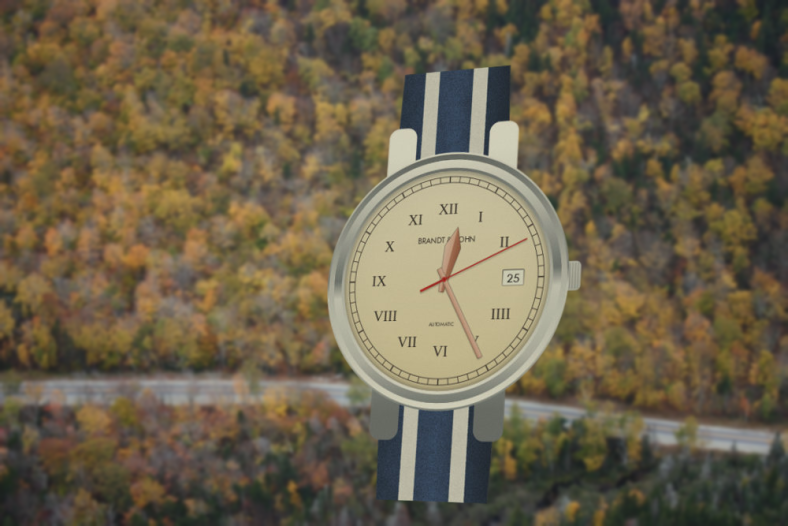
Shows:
12h25m11s
